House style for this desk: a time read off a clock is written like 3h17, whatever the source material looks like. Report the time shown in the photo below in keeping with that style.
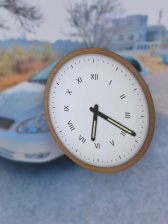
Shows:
6h19
